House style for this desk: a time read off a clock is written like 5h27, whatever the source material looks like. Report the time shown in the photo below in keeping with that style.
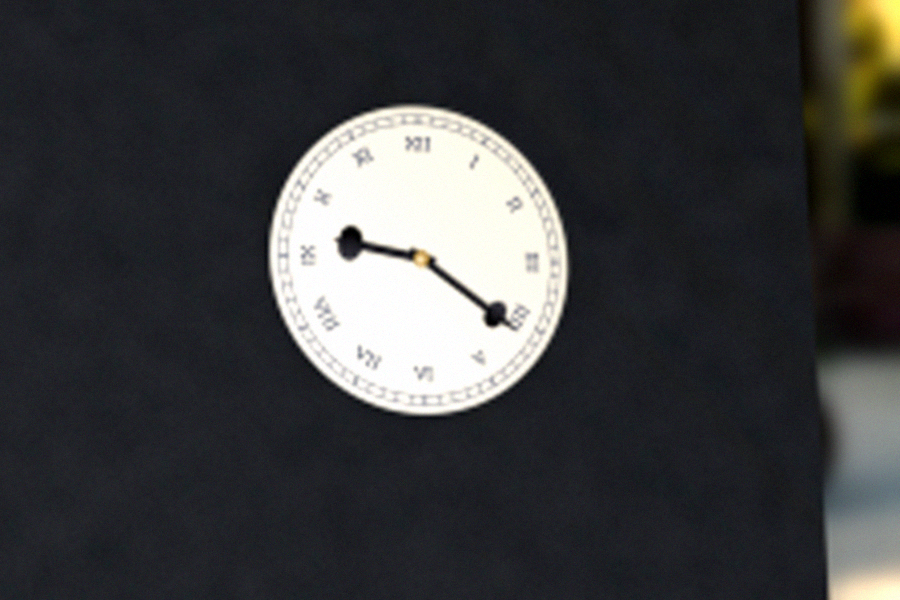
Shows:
9h21
